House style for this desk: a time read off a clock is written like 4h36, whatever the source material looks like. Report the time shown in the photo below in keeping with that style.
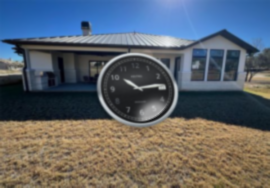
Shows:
10h14
